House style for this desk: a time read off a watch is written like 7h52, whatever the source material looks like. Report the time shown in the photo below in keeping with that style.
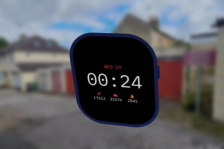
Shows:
0h24
